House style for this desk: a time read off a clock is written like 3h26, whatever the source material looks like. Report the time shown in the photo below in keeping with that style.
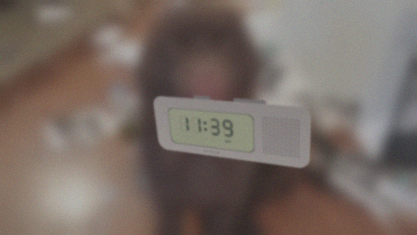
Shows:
11h39
